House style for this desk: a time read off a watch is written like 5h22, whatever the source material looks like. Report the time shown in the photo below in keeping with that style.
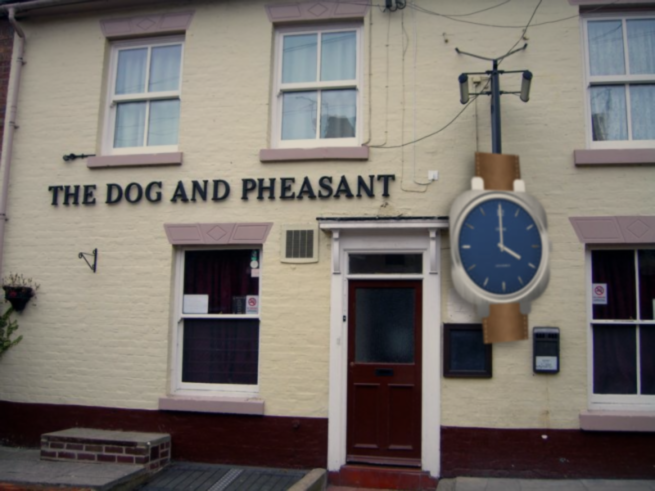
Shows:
4h00
